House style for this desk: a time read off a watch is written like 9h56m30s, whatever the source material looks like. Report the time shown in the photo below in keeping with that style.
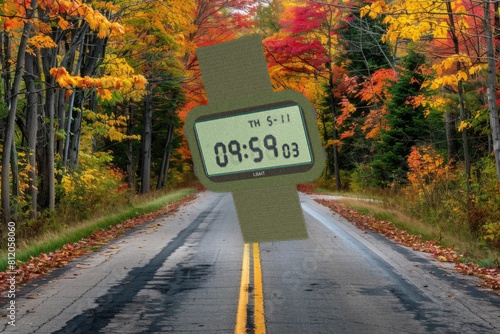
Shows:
9h59m03s
